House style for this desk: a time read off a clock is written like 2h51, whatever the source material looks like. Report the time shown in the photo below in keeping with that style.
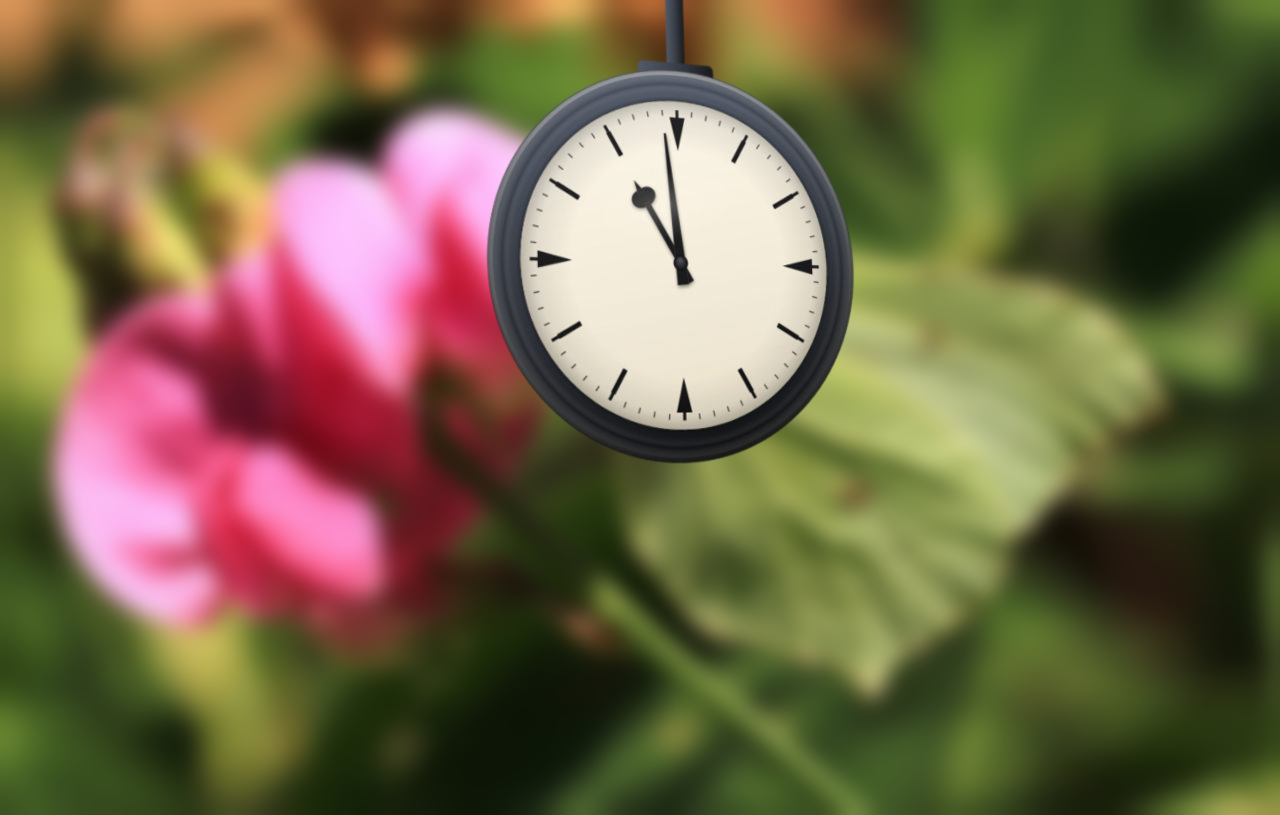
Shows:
10h59
